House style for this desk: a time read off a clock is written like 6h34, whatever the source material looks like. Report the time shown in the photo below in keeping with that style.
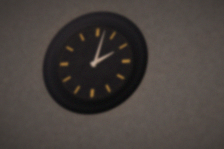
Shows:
2h02
